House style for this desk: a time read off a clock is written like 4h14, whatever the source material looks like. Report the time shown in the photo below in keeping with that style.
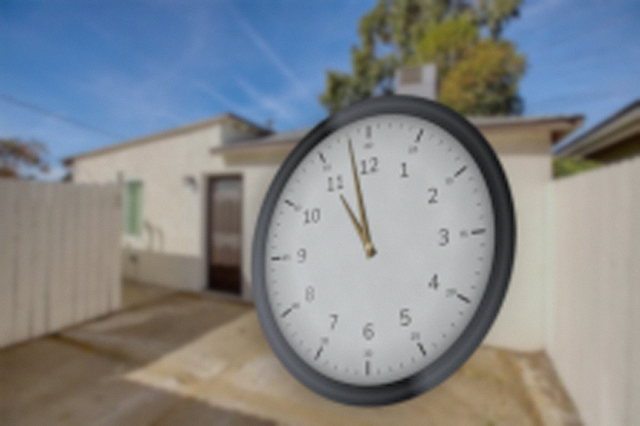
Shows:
10h58
